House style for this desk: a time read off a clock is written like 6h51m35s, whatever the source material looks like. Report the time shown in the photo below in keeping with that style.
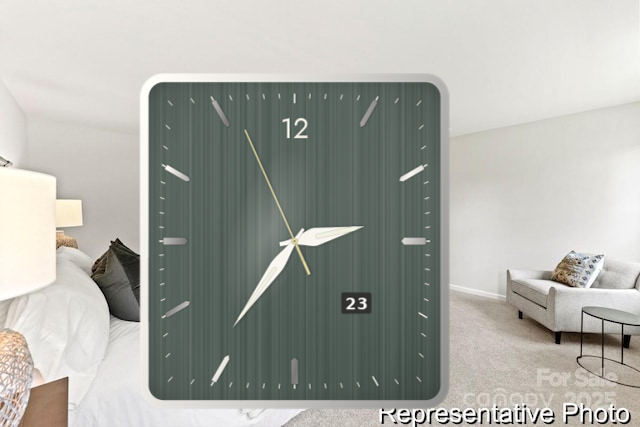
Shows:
2h35m56s
